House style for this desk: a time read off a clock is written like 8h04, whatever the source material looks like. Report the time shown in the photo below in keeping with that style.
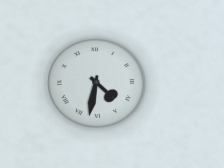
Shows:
4h32
